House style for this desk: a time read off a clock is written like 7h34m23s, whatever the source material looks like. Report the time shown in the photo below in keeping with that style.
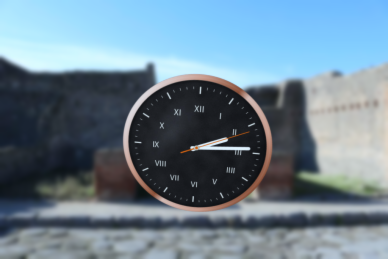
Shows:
2h14m11s
